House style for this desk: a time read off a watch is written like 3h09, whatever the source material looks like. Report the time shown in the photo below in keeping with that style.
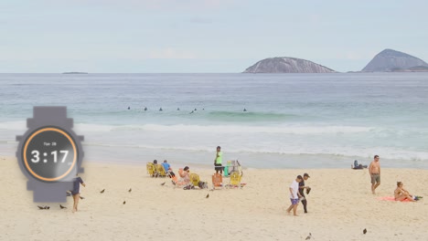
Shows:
3h17
